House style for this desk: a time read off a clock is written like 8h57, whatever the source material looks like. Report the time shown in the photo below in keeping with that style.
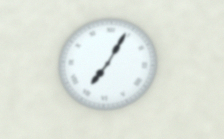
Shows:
7h04
